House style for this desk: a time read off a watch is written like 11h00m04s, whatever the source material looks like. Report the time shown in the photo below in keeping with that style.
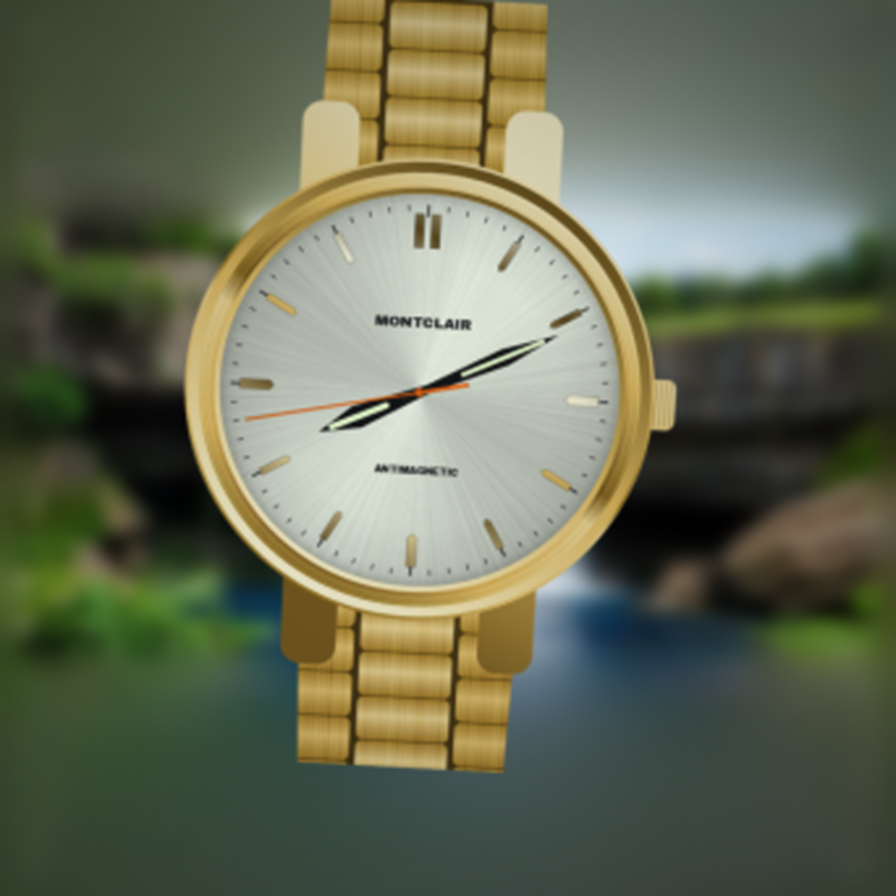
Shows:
8h10m43s
